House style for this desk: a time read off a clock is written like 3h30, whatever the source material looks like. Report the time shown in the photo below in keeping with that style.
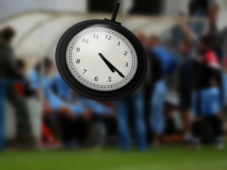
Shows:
4h20
